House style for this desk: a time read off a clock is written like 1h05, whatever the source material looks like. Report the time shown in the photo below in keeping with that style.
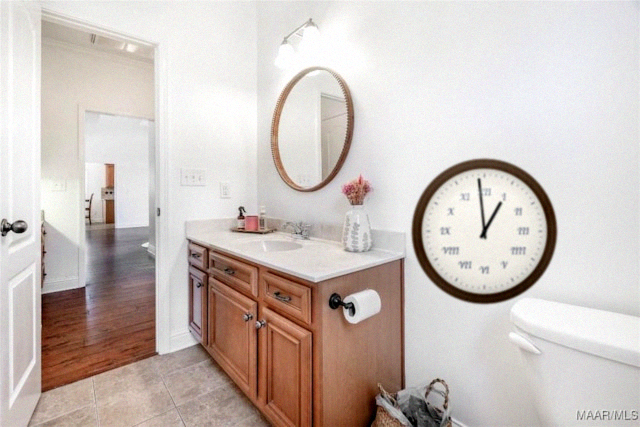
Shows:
12h59
